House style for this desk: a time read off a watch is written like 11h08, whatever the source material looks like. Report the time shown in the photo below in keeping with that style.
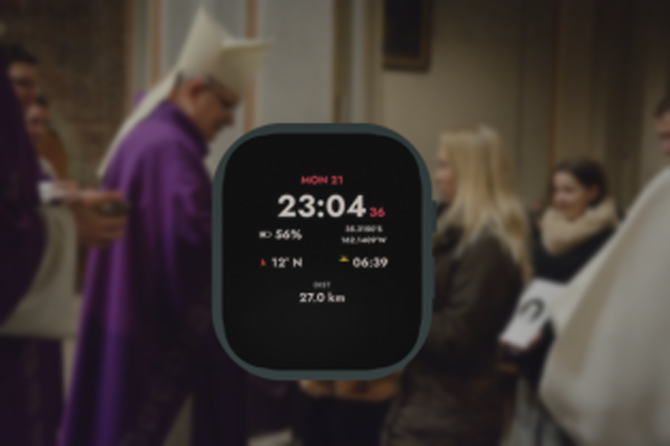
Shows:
23h04
